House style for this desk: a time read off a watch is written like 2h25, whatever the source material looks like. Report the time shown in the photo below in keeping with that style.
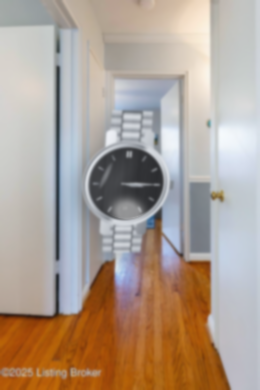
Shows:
3h15
